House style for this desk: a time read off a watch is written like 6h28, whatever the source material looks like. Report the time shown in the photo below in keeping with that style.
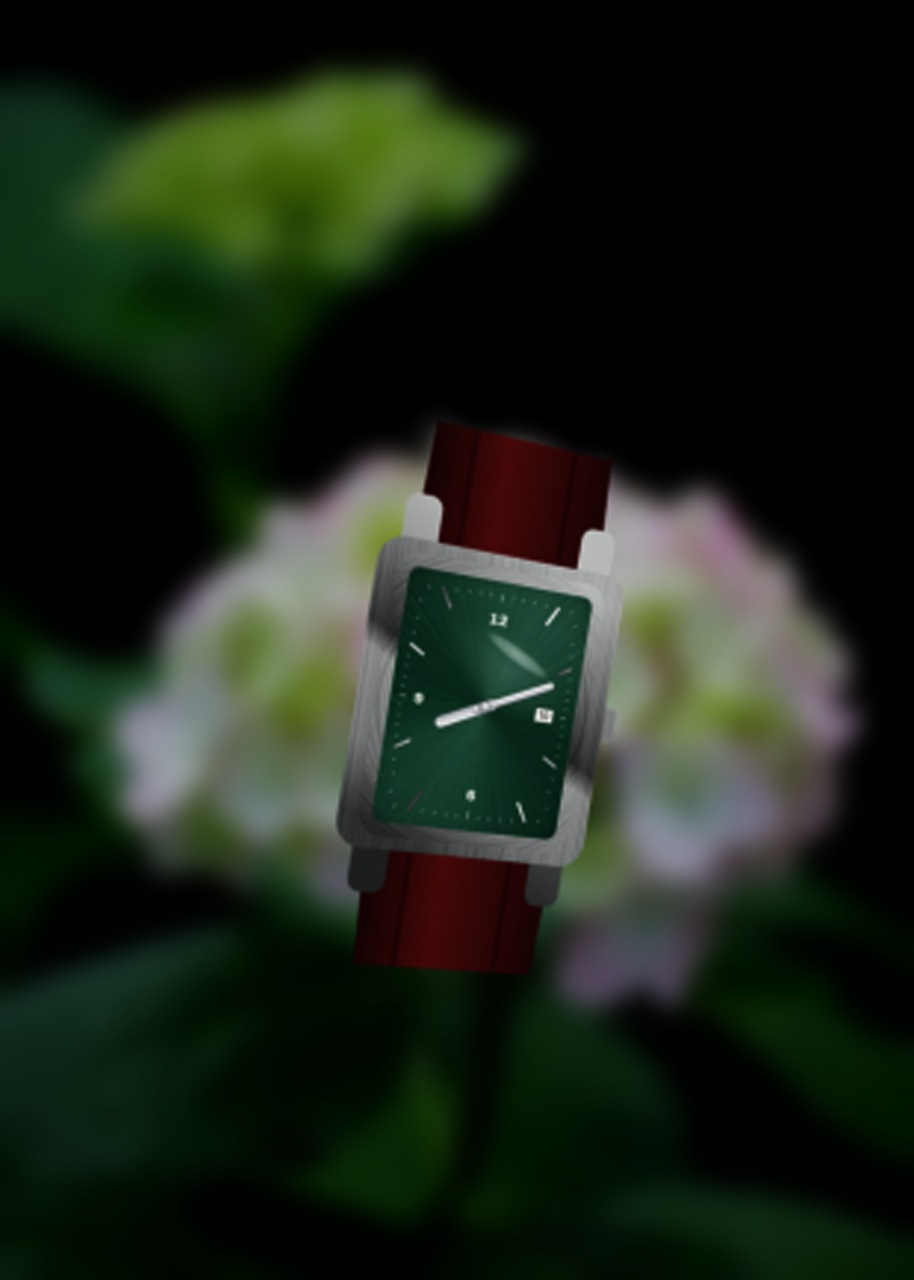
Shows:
8h11
